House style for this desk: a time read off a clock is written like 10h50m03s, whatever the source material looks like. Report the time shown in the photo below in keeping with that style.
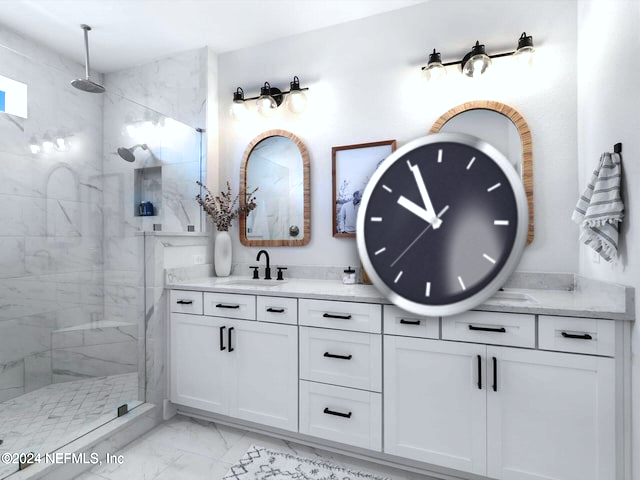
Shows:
9h55m37s
